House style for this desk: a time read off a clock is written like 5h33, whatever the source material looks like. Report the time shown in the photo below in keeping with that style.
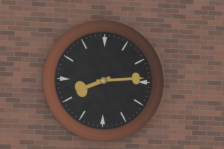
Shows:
8h14
